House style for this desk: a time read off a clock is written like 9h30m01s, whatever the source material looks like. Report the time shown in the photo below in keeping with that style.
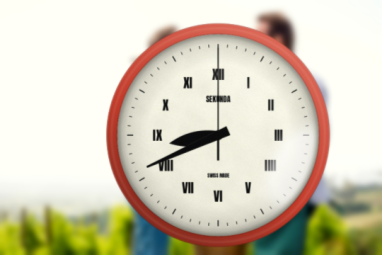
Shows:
8h41m00s
